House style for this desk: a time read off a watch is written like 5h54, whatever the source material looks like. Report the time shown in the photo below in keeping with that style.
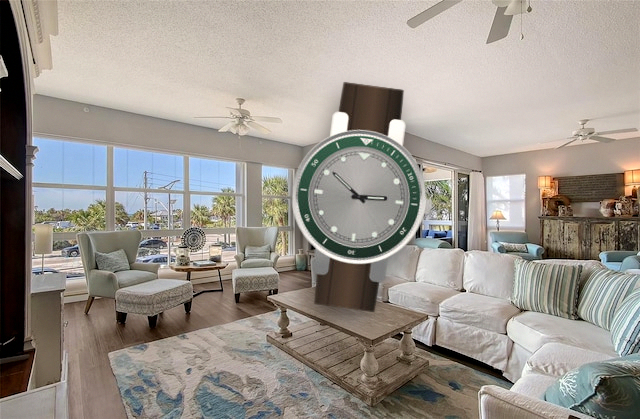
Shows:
2h51
